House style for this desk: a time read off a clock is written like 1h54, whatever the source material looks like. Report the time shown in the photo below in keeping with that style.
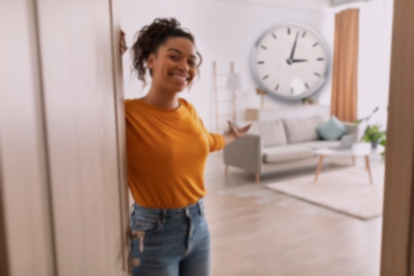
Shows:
3h03
